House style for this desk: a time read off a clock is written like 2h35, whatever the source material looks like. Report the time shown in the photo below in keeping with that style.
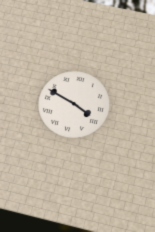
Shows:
3h48
